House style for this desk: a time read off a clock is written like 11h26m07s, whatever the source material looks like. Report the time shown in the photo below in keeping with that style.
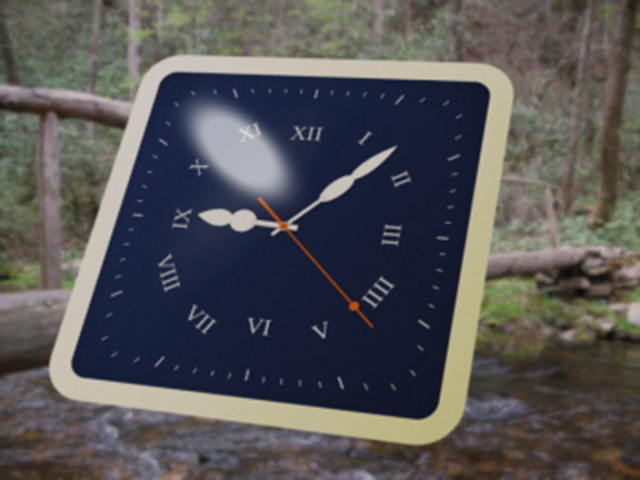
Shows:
9h07m22s
